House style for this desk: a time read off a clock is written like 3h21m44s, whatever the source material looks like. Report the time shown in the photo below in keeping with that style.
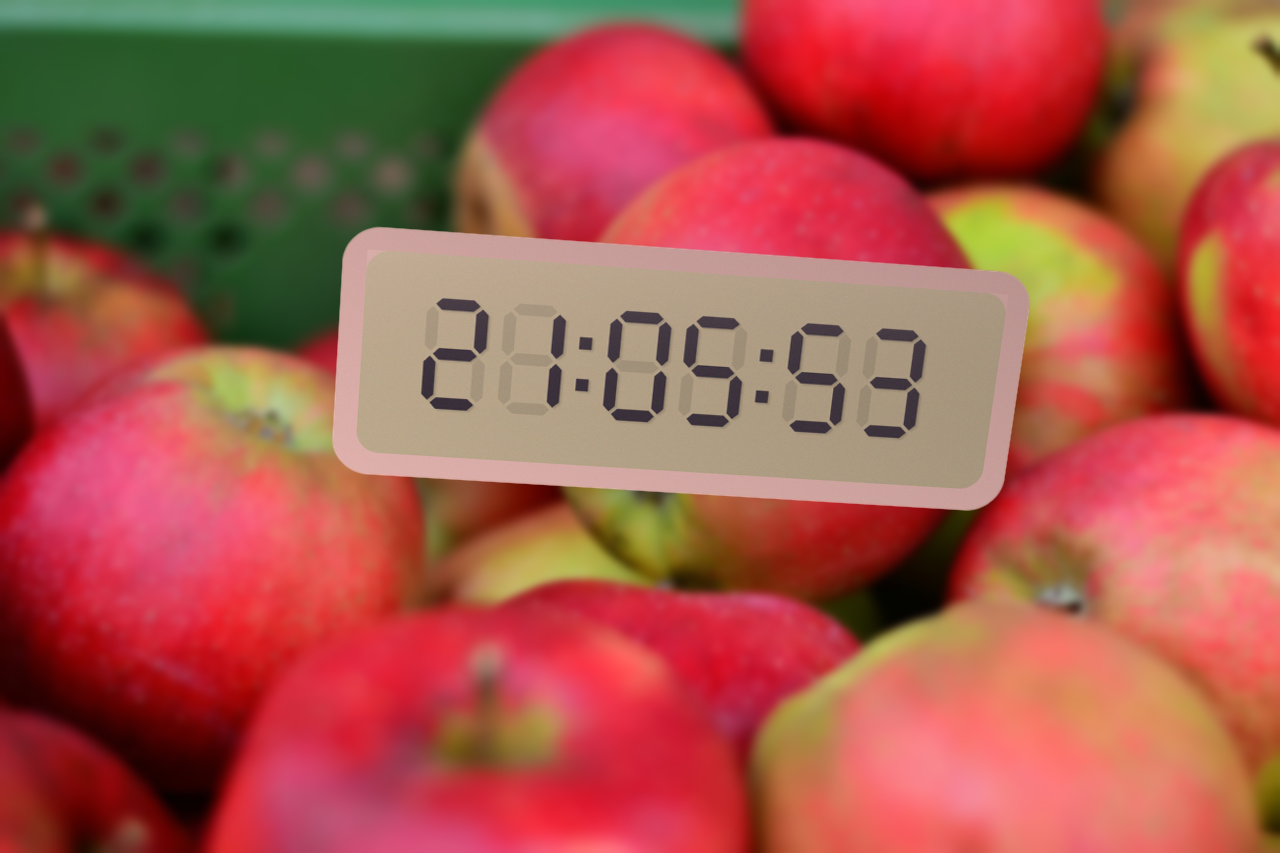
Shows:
21h05m53s
